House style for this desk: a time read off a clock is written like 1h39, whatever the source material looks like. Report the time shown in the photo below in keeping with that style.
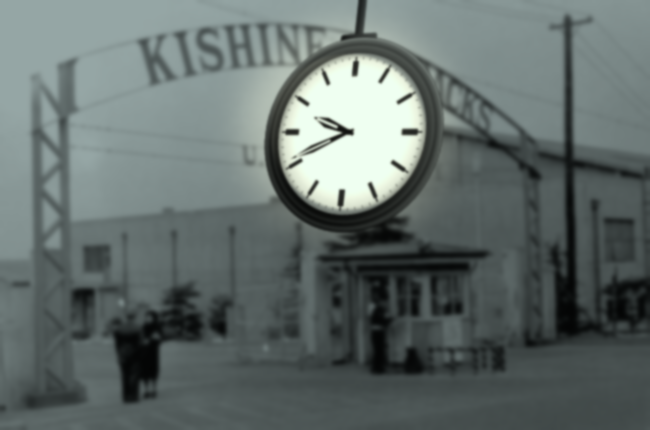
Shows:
9h41
